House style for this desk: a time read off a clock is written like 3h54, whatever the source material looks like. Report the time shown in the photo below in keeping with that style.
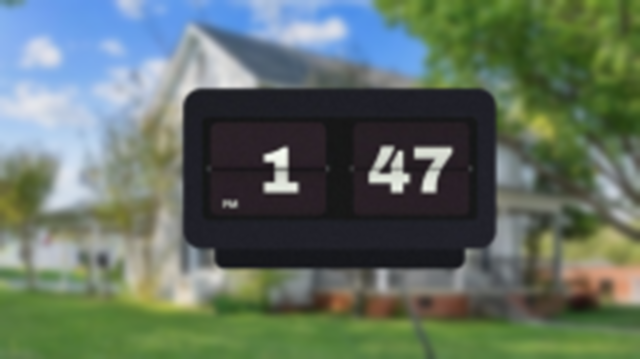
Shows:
1h47
